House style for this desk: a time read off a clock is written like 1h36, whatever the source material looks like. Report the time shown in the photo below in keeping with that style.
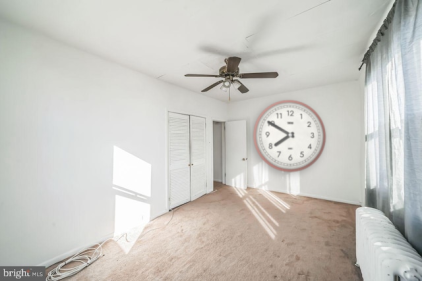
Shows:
7h50
